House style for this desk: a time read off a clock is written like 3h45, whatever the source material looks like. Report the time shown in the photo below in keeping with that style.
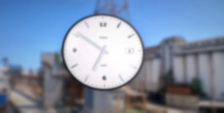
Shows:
6h51
